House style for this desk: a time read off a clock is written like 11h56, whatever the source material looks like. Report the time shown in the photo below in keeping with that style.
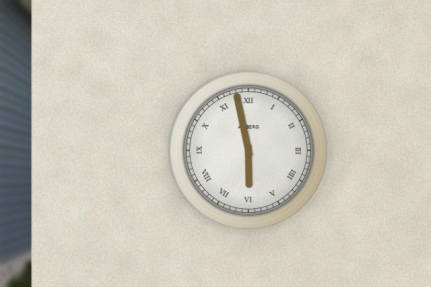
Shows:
5h58
